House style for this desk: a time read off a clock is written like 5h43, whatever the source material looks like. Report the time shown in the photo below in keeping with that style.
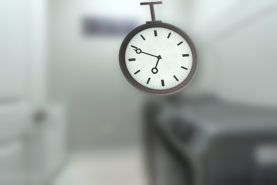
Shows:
6h49
